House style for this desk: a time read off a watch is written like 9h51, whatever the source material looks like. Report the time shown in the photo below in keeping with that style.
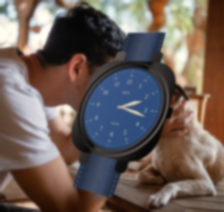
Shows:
2h17
